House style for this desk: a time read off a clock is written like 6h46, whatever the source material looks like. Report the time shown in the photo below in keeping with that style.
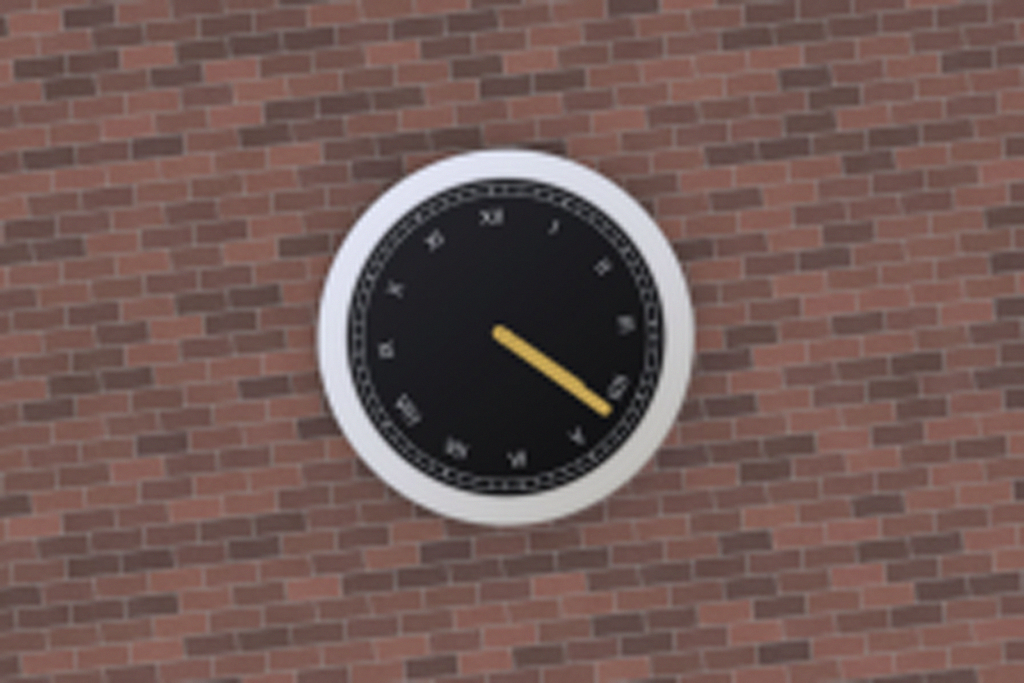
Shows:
4h22
